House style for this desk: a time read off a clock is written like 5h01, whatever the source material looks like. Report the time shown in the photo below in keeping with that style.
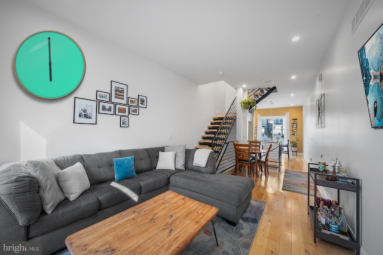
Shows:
6h00
